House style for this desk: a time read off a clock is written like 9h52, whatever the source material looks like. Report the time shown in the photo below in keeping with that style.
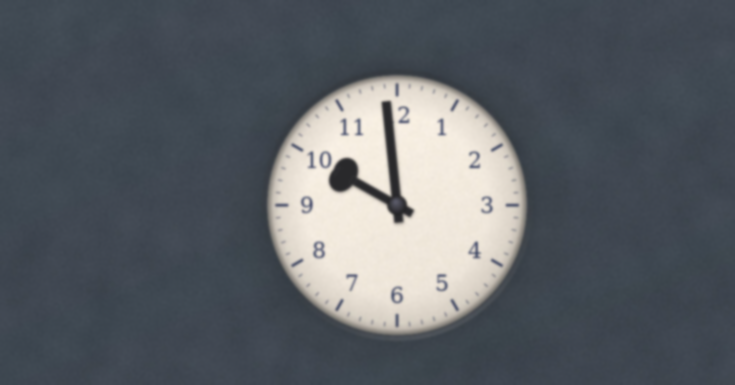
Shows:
9h59
